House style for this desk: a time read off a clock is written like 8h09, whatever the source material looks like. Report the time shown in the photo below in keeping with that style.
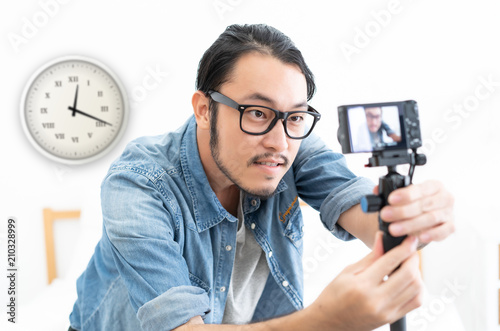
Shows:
12h19
